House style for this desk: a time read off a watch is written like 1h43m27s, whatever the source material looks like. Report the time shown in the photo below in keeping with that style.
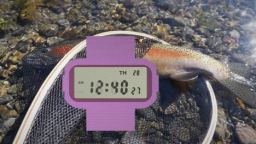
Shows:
12h40m27s
